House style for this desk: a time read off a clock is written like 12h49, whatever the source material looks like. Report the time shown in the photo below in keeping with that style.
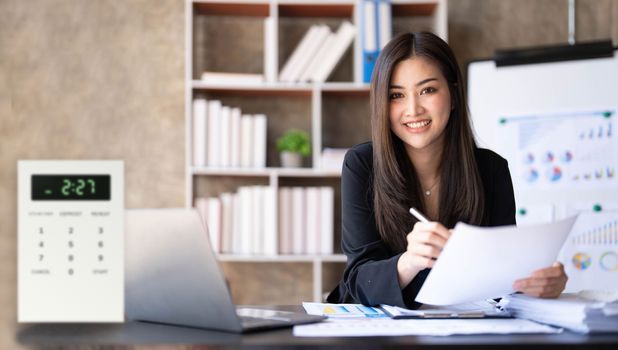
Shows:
2h27
